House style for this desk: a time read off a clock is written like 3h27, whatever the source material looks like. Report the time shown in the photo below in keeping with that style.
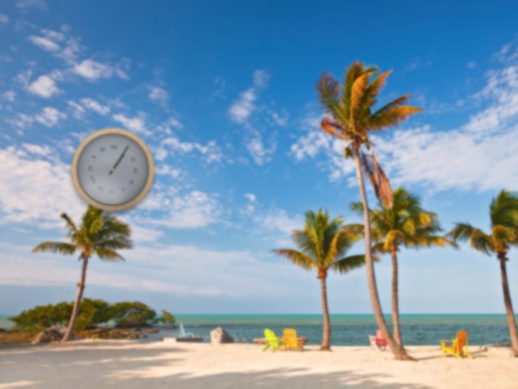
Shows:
1h05
